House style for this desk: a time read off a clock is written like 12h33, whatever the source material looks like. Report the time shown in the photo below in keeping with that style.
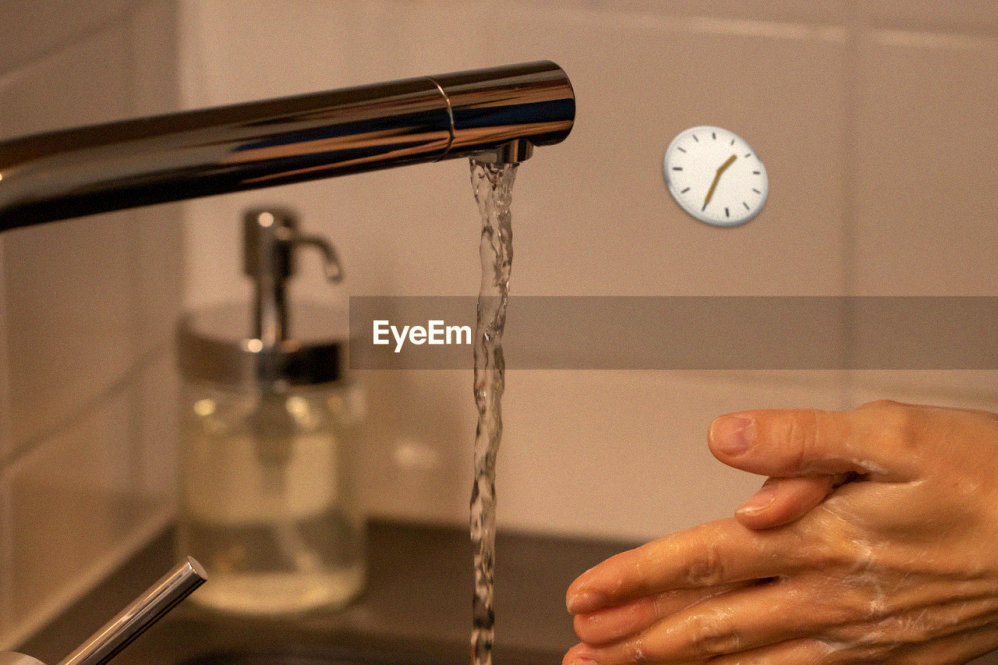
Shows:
1h35
